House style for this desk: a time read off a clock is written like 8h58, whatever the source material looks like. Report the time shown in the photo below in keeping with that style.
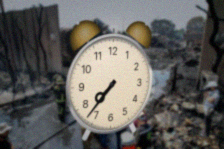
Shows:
7h37
